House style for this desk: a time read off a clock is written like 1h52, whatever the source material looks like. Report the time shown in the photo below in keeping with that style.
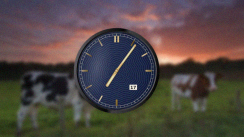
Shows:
7h06
